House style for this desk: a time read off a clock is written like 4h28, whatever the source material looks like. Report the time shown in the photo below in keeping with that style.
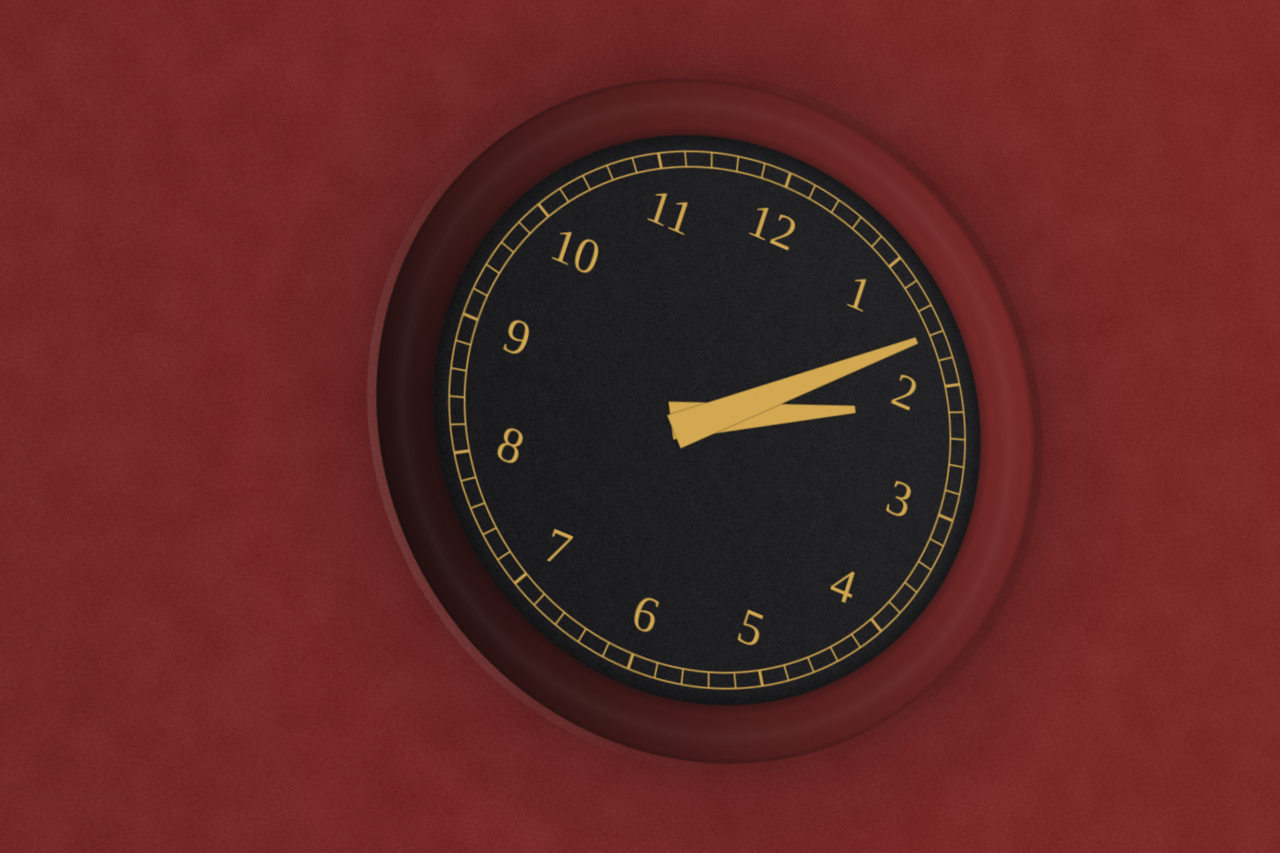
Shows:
2h08
